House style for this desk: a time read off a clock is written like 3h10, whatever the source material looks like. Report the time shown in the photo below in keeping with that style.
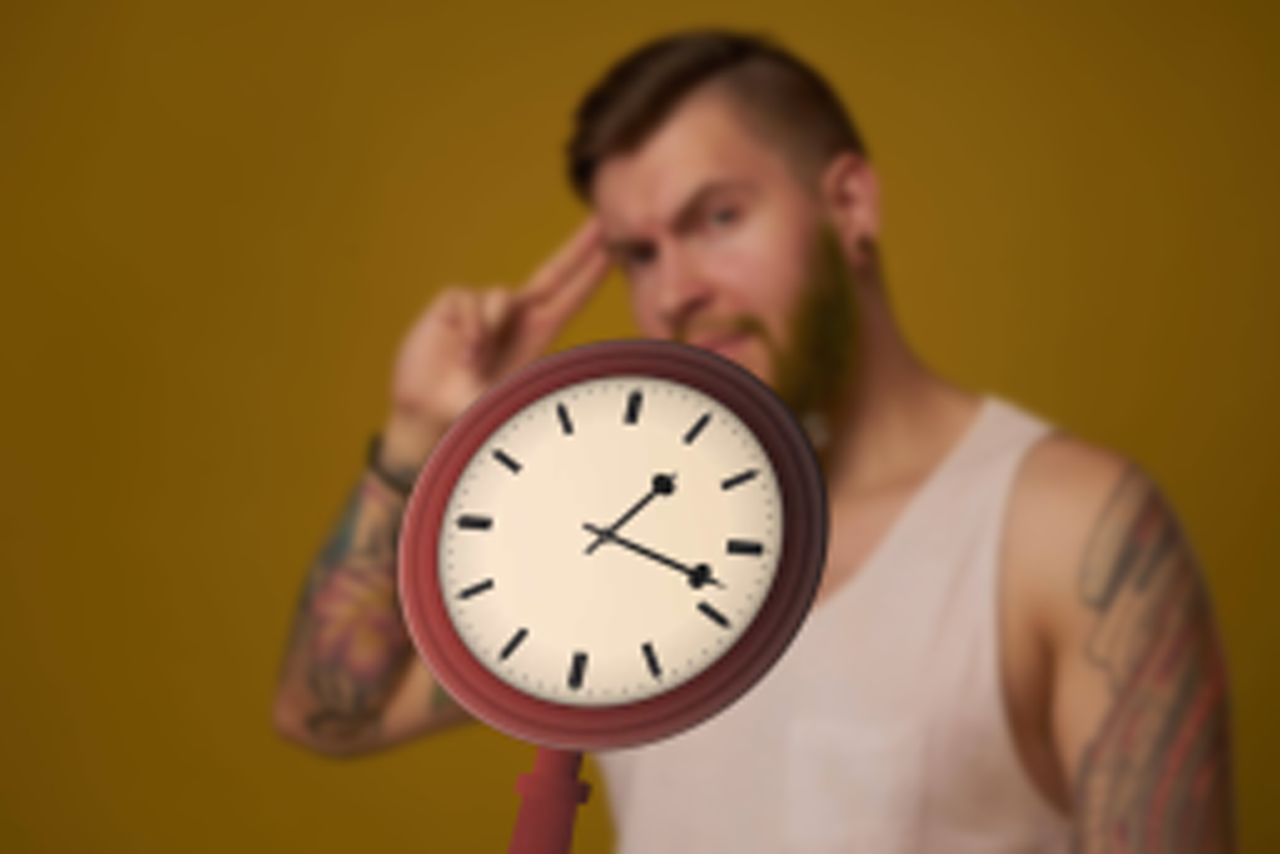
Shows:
1h18
